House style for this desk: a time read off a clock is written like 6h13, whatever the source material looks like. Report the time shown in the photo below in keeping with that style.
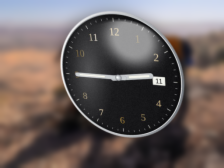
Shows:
2h45
